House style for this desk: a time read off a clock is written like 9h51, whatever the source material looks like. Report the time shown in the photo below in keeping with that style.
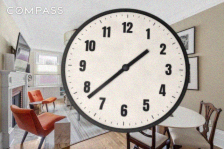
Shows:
1h38
